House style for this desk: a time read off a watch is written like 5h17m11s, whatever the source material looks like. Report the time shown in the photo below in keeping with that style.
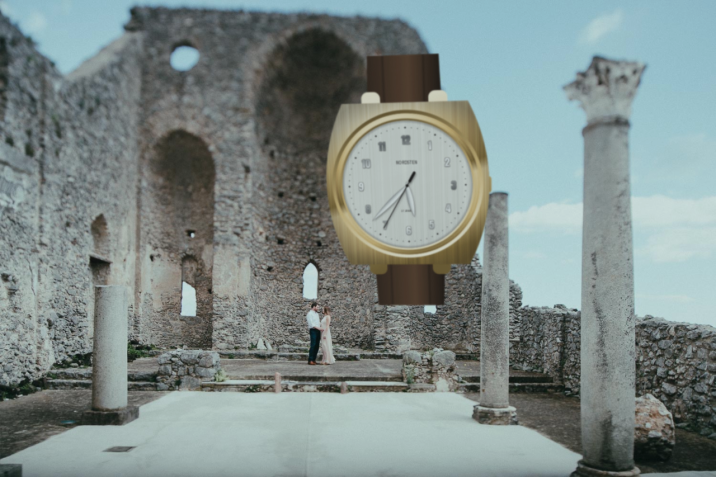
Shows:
5h37m35s
